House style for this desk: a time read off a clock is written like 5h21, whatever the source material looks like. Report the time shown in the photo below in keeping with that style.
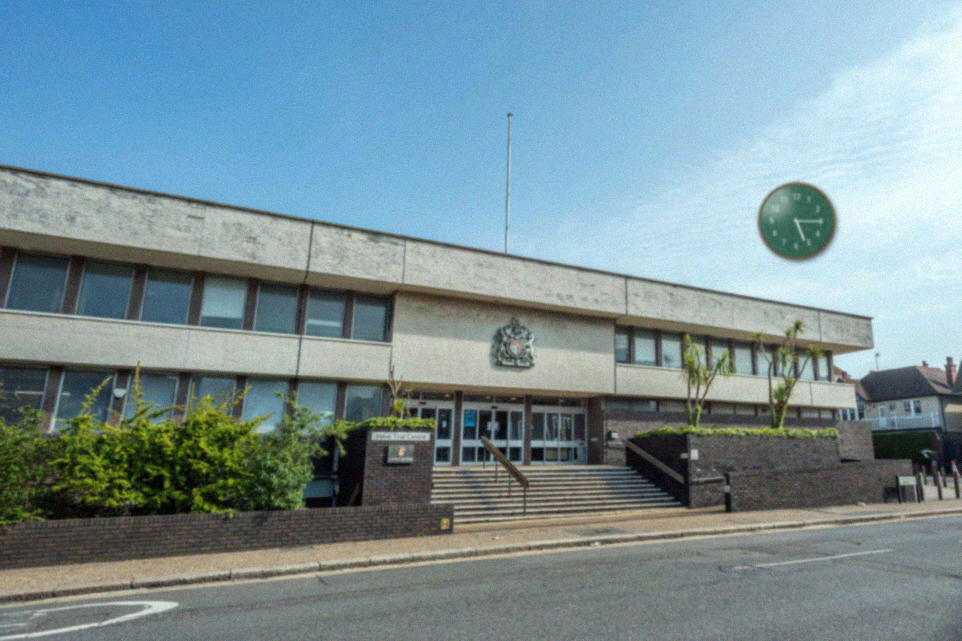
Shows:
5h15
